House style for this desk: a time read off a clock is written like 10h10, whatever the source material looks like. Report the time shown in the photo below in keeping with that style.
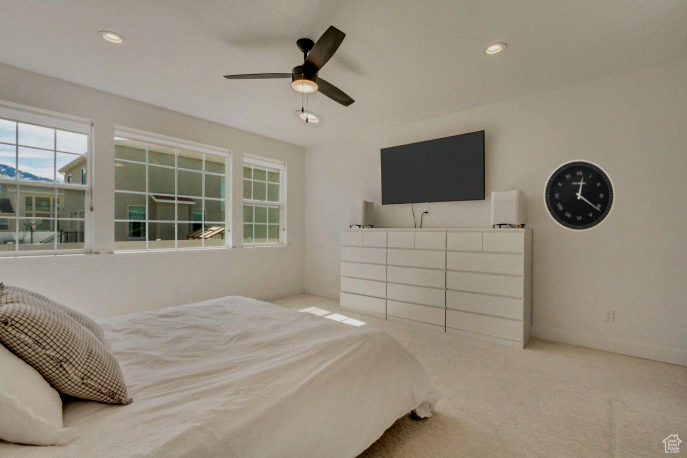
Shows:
12h21
